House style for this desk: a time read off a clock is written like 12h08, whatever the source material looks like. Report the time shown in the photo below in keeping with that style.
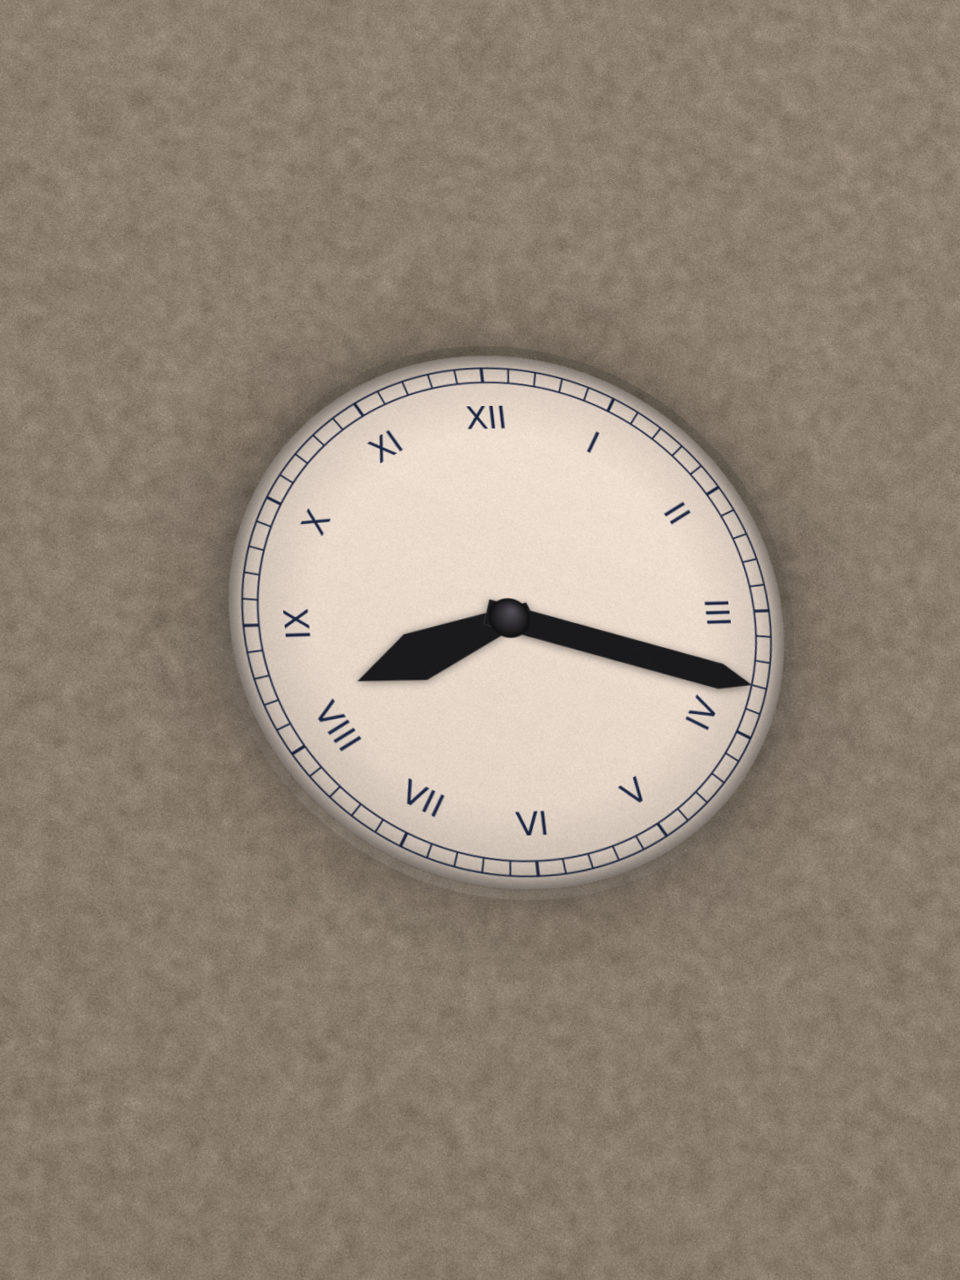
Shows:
8h18
